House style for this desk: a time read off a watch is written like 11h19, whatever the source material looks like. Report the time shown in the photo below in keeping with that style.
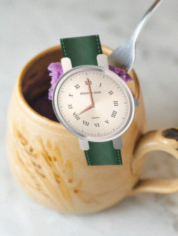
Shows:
8h00
